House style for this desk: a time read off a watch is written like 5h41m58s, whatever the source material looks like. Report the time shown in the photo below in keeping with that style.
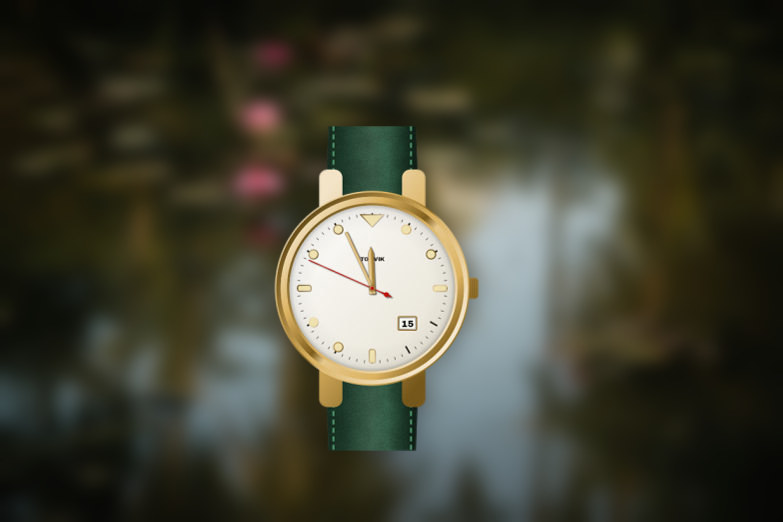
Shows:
11h55m49s
